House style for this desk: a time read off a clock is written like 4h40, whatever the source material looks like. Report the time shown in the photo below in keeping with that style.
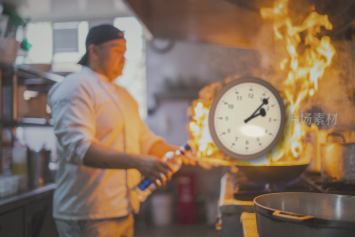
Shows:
2h07
